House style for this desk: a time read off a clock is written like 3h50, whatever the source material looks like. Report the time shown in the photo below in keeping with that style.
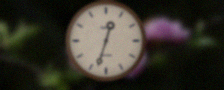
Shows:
12h33
